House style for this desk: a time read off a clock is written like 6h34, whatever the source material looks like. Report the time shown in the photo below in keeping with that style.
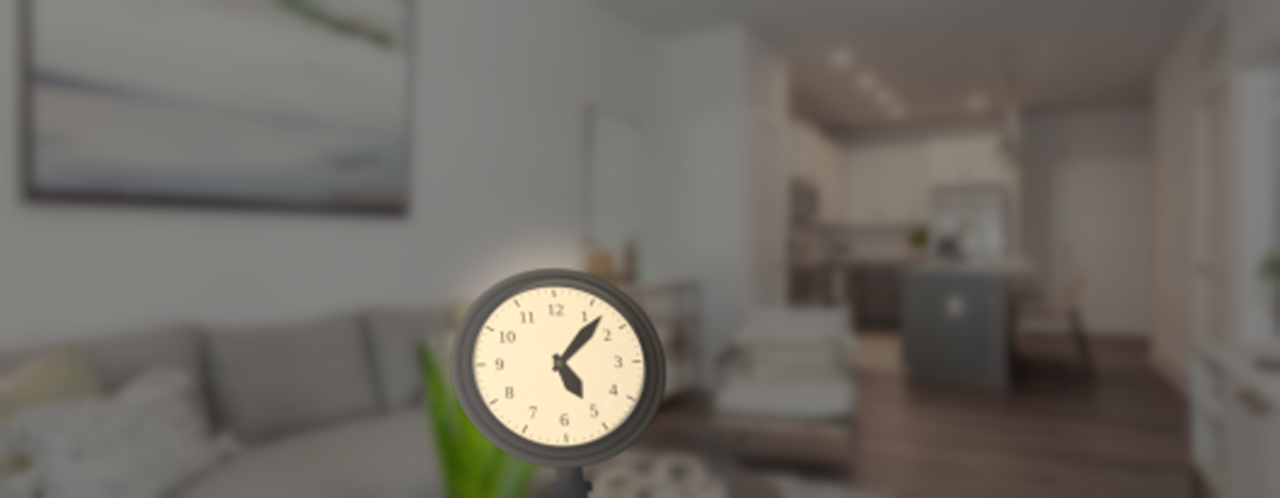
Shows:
5h07
